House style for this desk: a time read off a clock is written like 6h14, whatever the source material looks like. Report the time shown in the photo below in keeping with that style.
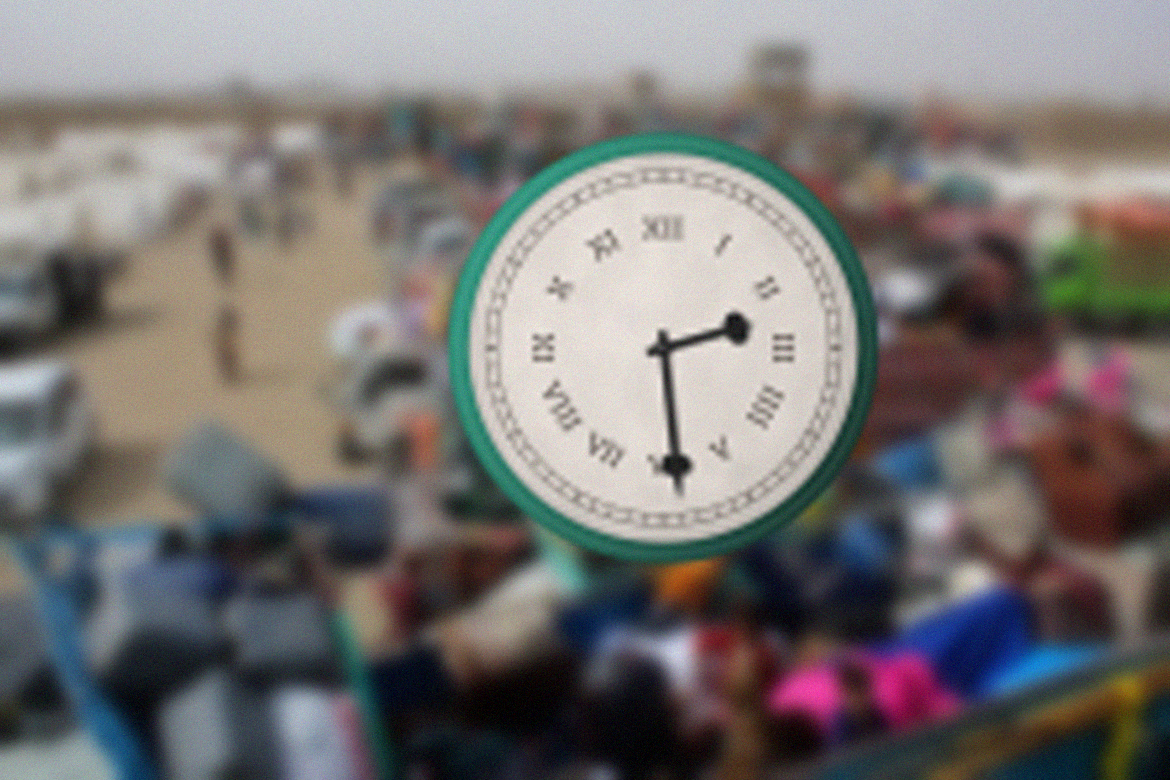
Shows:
2h29
